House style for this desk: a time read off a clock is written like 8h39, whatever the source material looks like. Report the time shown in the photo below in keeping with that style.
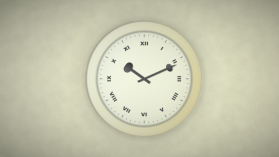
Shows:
10h11
